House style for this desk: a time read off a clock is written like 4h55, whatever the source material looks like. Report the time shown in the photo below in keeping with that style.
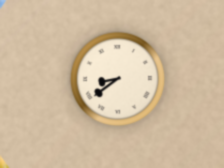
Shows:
8h39
